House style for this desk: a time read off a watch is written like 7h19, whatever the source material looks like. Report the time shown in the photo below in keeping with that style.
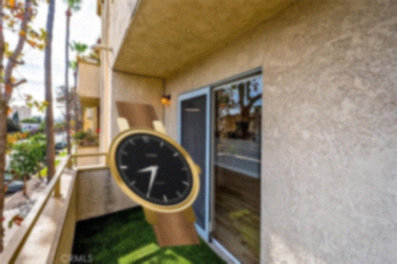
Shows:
8h35
